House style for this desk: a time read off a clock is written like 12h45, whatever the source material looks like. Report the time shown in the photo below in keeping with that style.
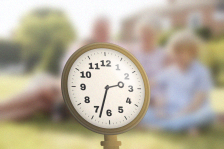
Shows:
2h33
